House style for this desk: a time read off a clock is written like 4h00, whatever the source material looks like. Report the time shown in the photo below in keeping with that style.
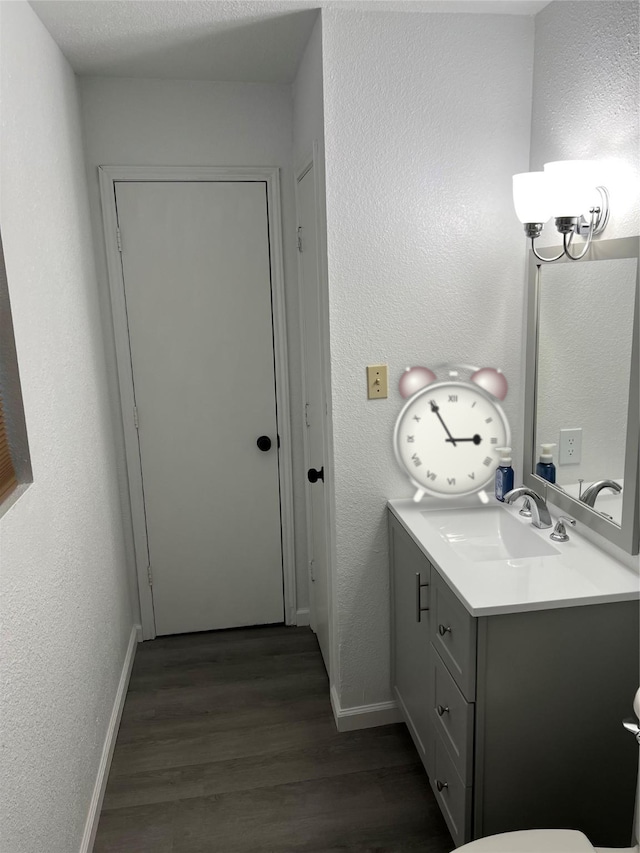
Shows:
2h55
